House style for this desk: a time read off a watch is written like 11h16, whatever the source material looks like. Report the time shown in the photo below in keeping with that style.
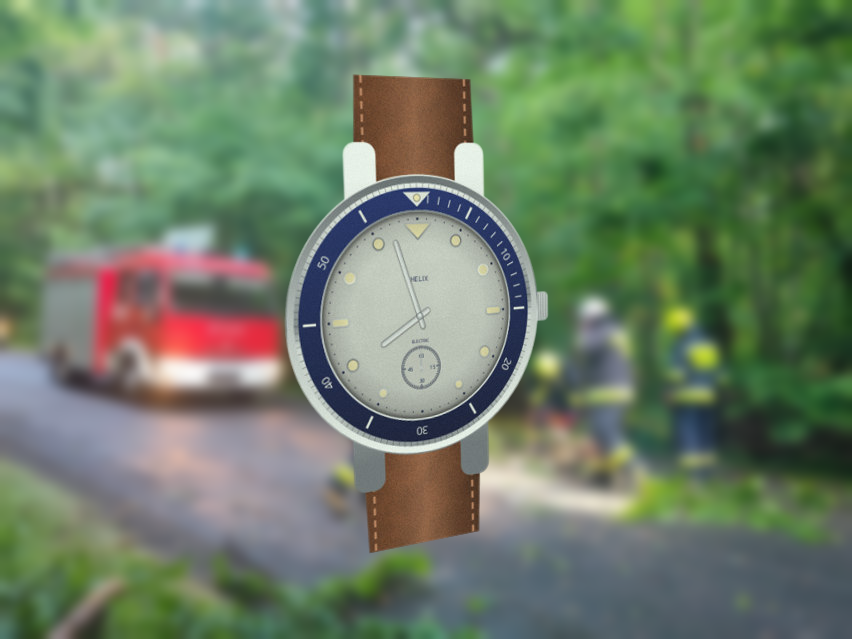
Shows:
7h57
